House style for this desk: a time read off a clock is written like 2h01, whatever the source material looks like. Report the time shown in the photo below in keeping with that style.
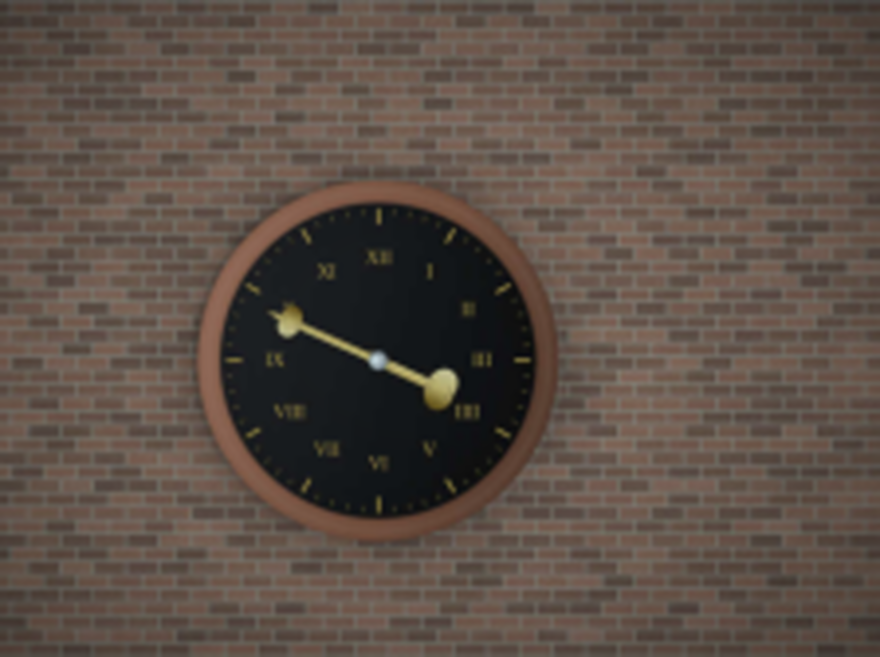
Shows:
3h49
